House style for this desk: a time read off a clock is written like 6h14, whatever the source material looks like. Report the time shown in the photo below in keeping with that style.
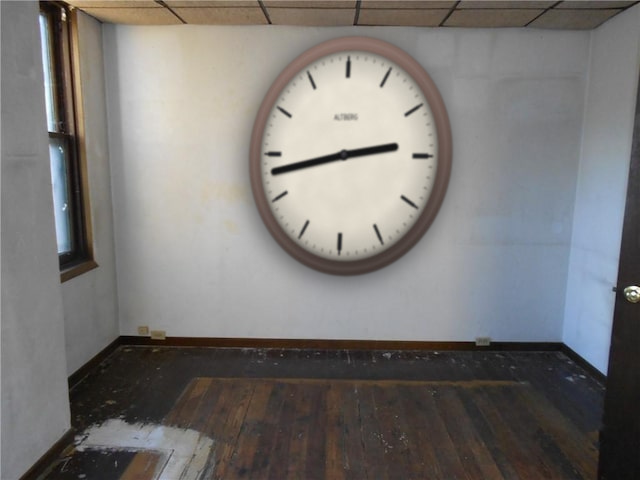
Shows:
2h43
